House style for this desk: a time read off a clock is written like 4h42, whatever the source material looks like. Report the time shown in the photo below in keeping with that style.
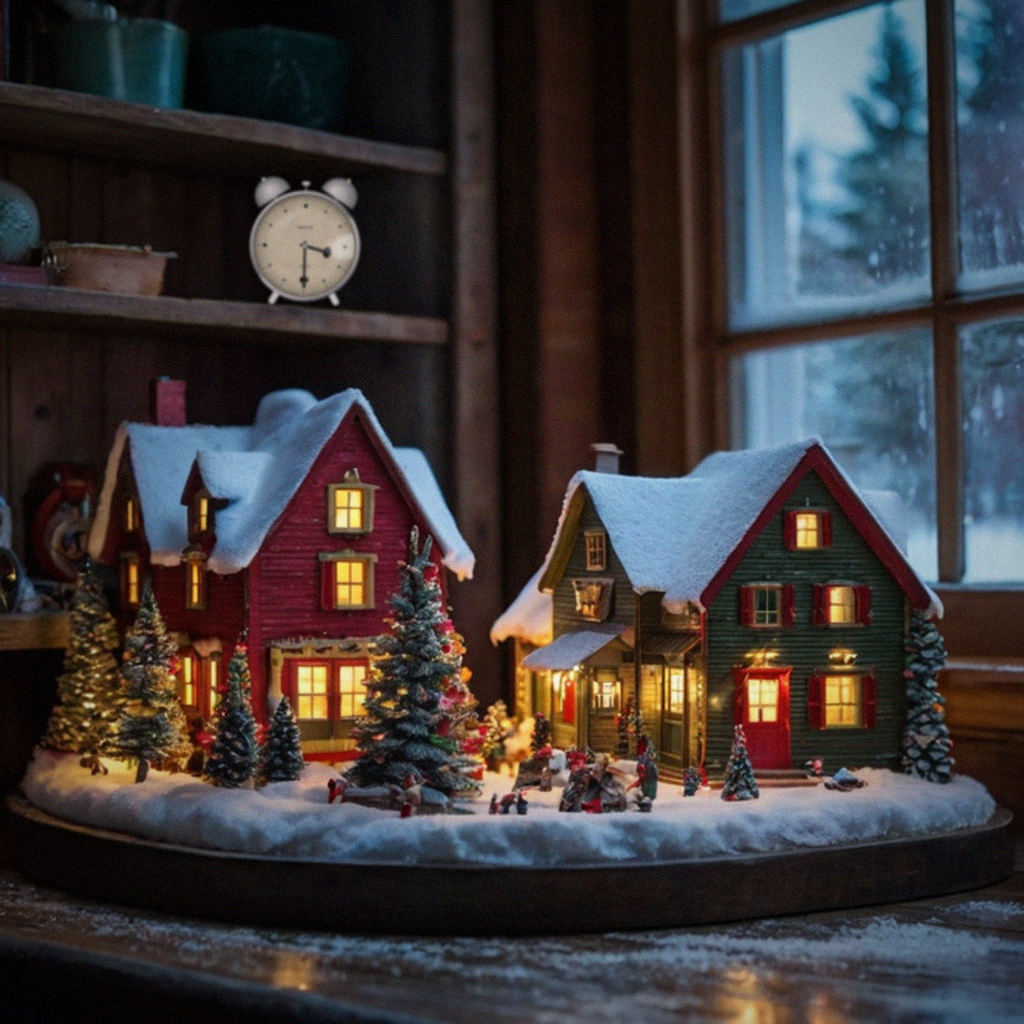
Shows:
3h30
